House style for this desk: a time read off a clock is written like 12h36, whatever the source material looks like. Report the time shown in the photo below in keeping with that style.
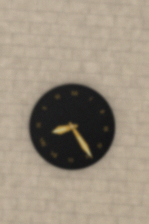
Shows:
8h24
